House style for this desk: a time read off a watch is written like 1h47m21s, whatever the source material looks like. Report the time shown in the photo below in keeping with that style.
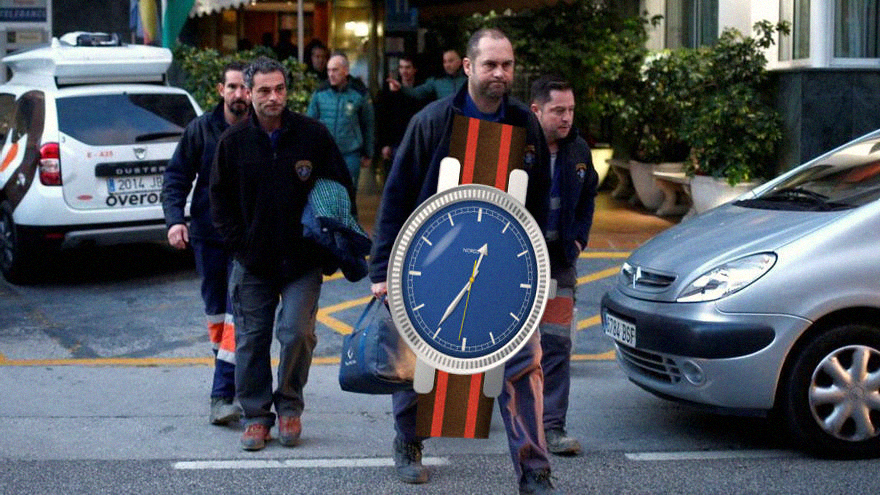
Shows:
12h35m31s
